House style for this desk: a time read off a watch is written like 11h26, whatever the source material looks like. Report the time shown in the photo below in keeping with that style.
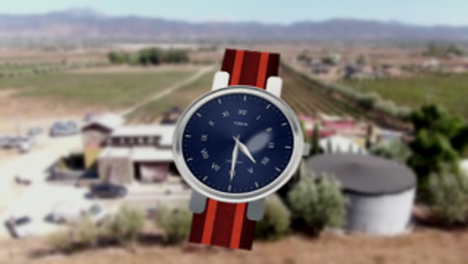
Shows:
4h30
